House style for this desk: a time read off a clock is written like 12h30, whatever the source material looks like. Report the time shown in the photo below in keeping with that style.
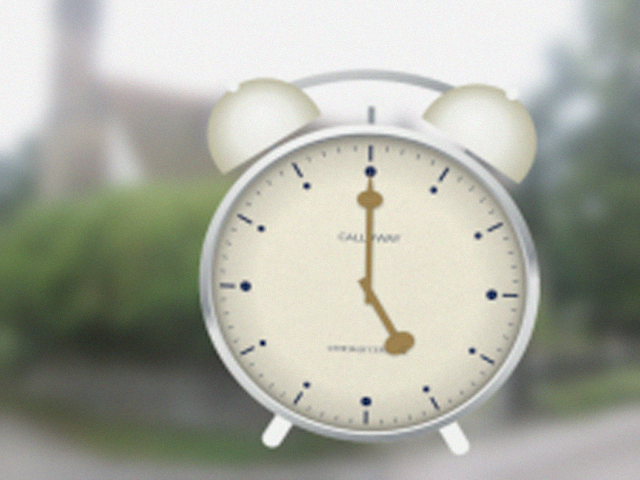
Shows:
5h00
